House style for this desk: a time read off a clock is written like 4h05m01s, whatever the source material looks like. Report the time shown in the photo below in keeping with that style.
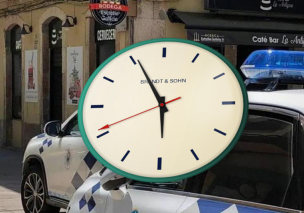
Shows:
5h55m41s
